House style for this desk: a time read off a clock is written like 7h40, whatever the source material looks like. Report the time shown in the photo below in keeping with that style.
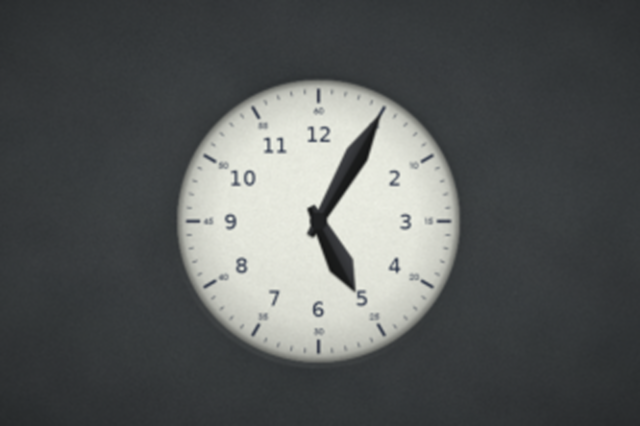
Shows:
5h05
